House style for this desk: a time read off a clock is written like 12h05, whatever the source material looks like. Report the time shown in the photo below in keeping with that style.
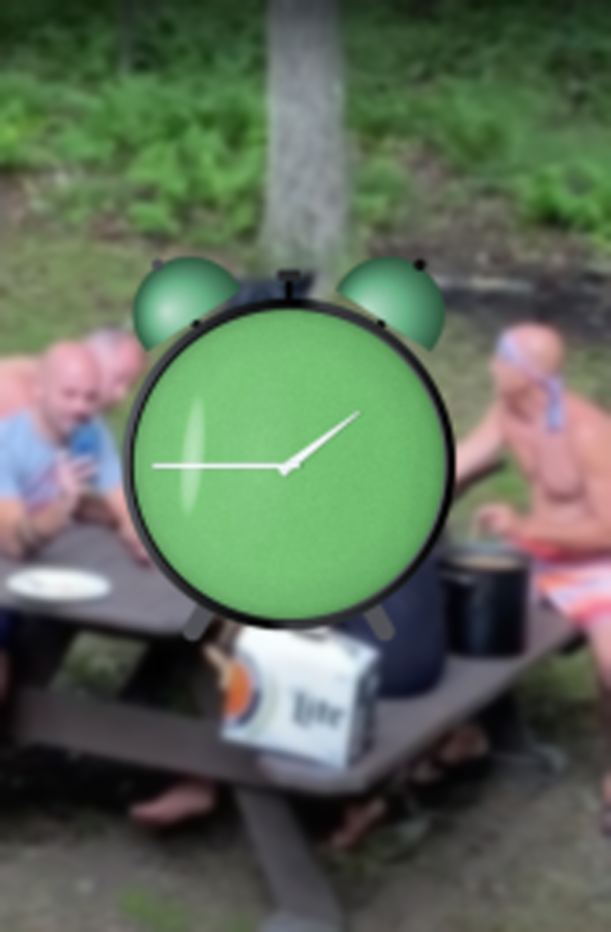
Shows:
1h45
